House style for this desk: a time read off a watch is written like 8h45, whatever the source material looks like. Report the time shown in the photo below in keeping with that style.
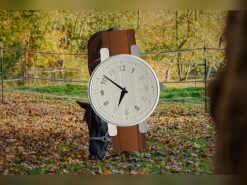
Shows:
6h52
